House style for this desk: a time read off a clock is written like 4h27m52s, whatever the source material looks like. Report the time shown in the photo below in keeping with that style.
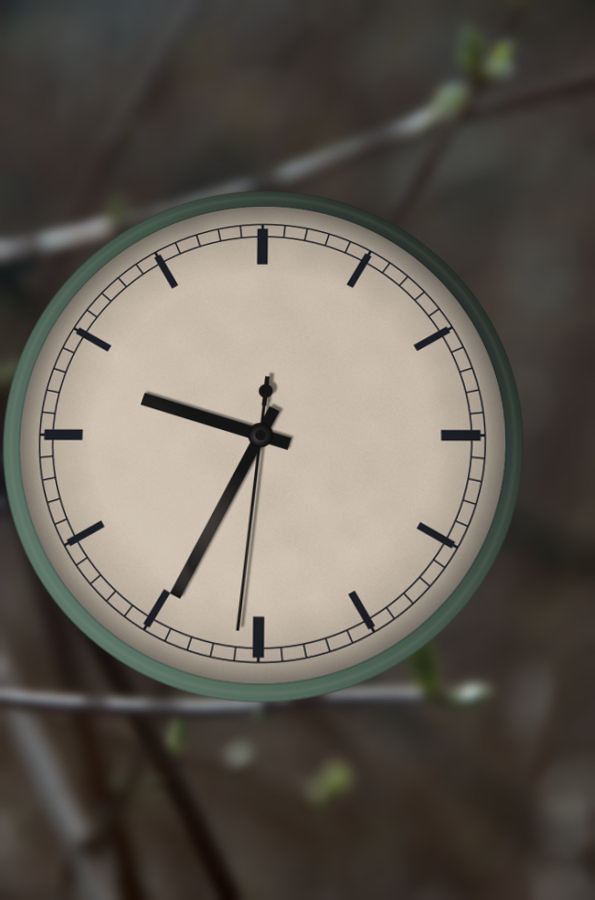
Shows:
9h34m31s
